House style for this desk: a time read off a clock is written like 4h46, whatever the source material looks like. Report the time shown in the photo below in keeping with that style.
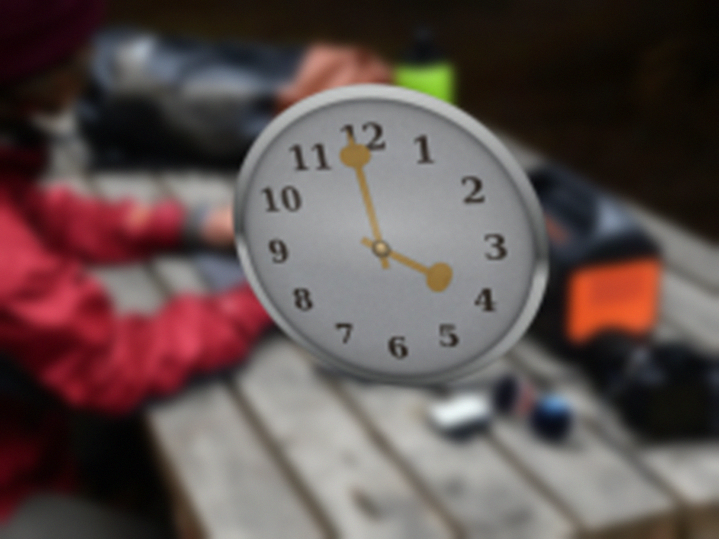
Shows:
3h59
